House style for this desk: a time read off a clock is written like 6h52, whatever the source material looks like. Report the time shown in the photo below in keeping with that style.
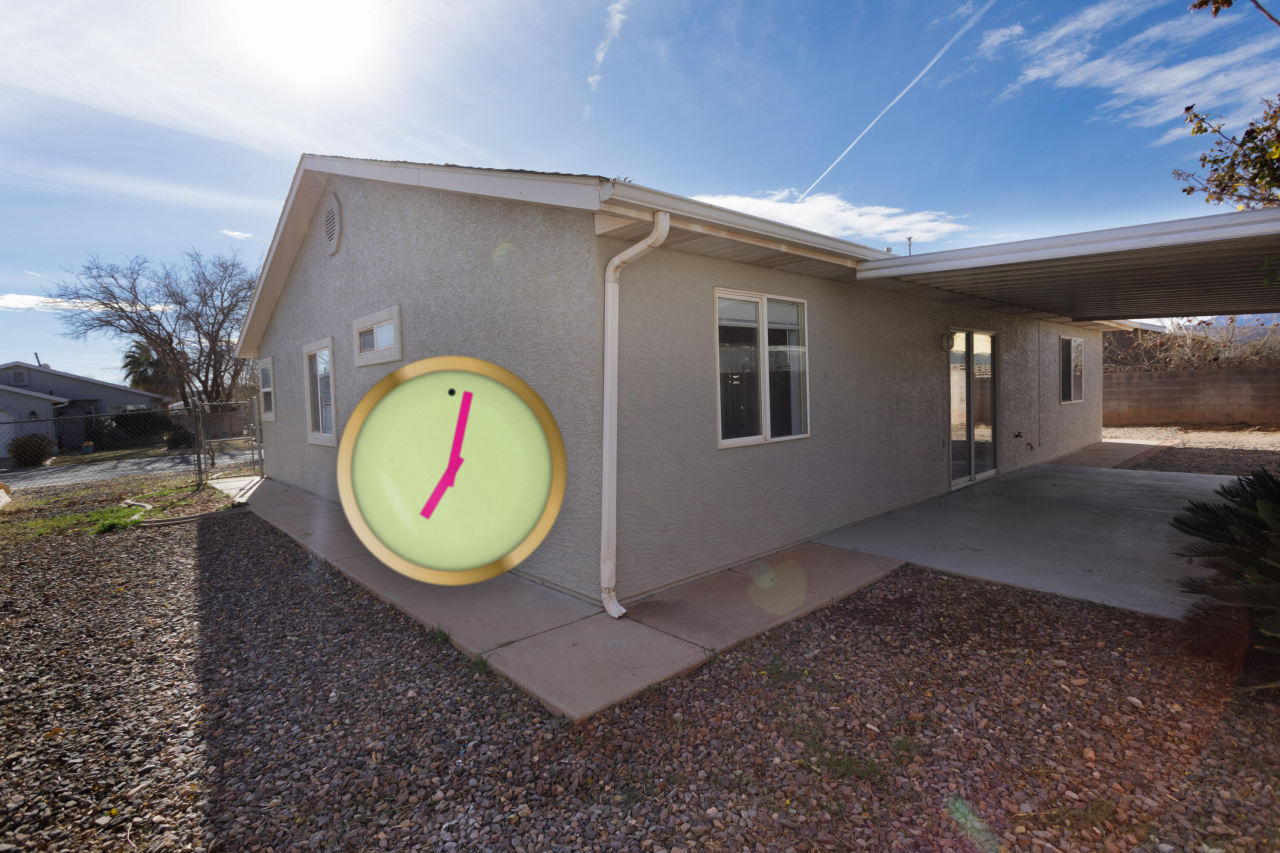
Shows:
7h02
